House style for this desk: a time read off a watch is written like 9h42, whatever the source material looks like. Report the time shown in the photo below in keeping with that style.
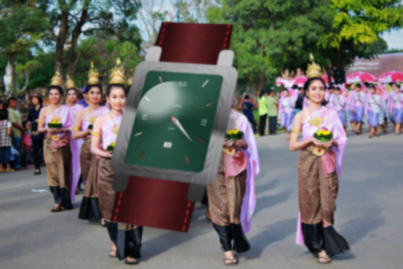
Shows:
4h22
